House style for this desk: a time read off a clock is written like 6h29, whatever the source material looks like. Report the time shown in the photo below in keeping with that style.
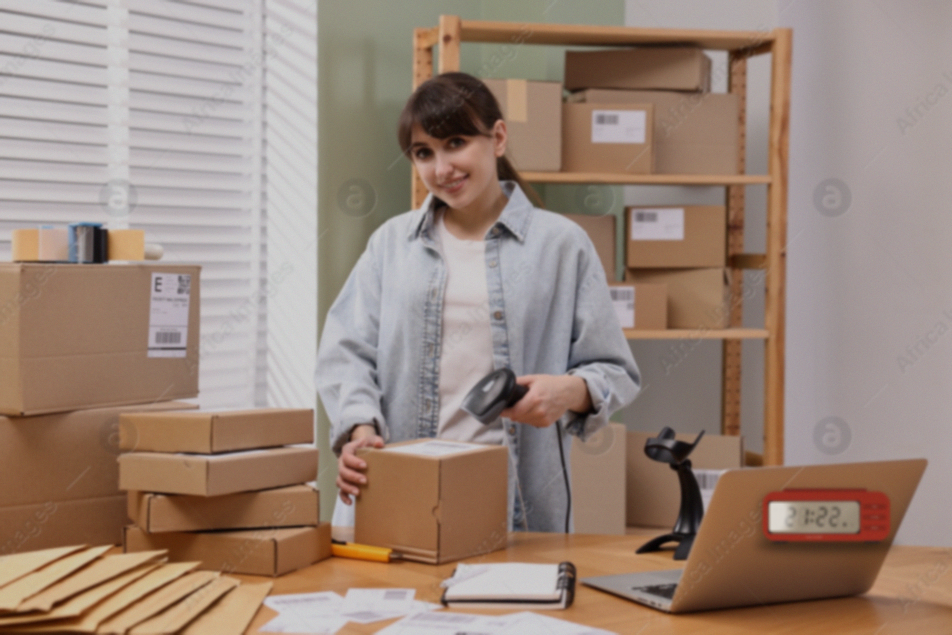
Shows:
21h22
